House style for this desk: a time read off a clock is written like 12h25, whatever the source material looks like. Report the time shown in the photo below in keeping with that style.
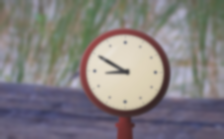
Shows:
8h50
